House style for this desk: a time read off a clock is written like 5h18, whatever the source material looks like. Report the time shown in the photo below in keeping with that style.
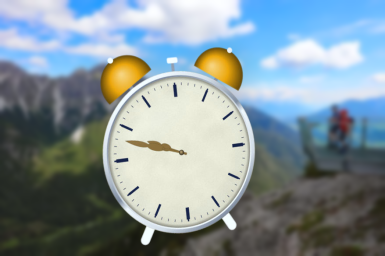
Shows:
9h48
